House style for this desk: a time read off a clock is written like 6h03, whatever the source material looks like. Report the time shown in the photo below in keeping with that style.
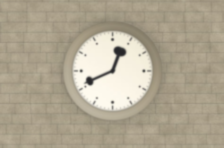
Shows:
12h41
